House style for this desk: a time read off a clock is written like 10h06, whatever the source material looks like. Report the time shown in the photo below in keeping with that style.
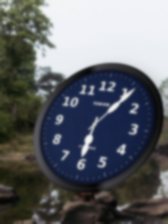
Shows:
6h06
